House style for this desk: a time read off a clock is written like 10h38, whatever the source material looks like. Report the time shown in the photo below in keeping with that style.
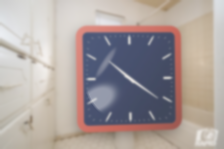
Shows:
10h21
